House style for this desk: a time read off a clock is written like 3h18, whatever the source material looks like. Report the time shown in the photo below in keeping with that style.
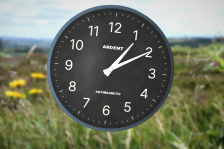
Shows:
1h10
